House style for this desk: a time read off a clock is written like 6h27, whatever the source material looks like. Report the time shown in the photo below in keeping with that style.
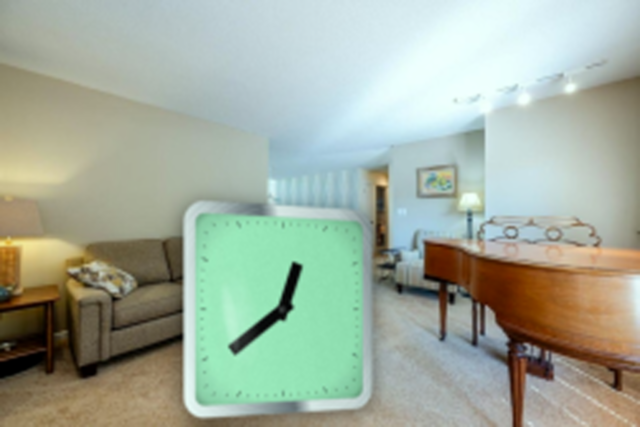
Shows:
12h39
